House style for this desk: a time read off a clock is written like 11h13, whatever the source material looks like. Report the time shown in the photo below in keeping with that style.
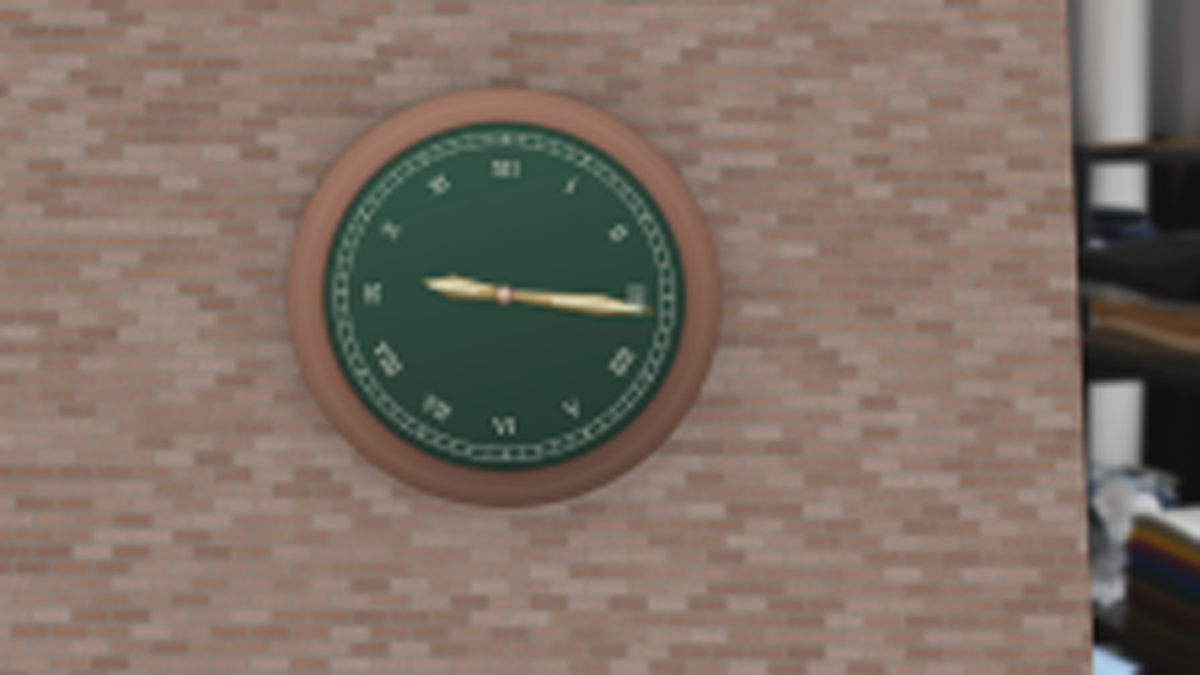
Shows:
9h16
